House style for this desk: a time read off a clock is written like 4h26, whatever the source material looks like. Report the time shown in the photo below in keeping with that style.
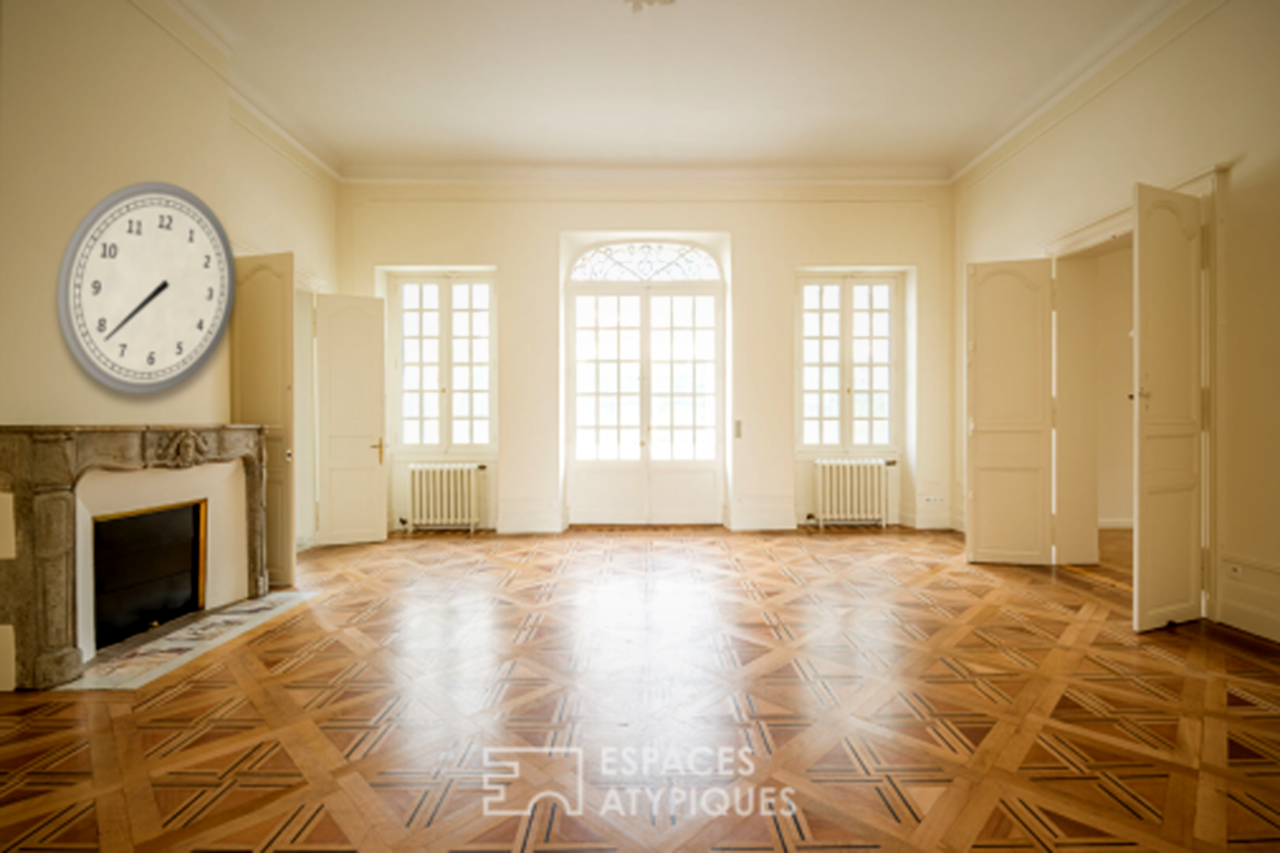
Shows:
7h38
